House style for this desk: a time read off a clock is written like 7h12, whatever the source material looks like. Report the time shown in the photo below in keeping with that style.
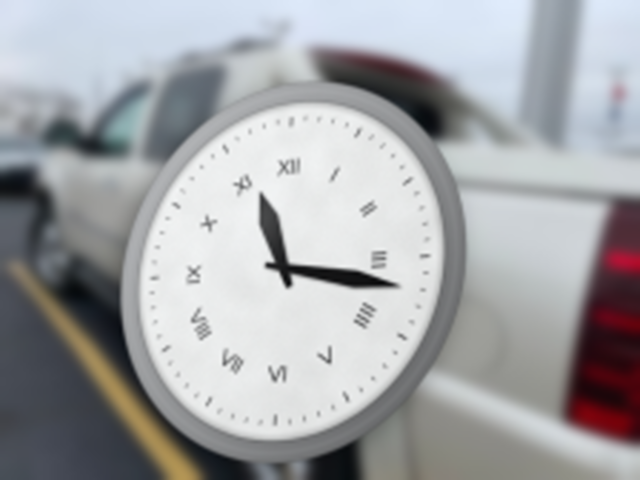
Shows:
11h17
